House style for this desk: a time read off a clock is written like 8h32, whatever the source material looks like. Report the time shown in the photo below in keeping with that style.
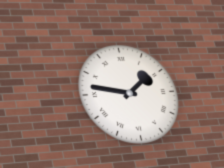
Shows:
1h47
